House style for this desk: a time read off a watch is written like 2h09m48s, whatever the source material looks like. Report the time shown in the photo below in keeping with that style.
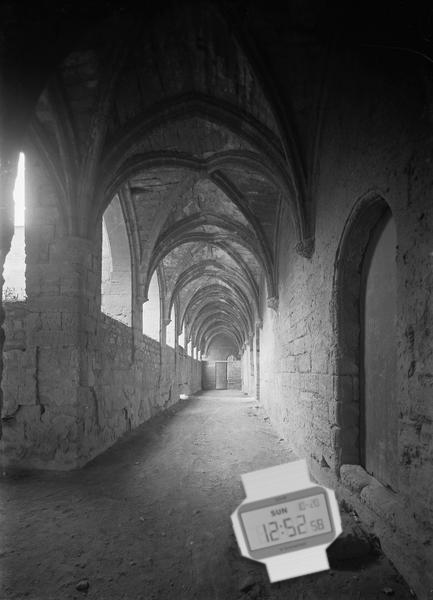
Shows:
12h52m58s
